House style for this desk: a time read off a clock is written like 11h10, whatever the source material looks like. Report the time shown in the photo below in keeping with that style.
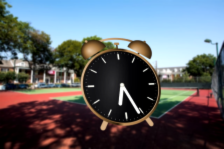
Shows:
6h26
